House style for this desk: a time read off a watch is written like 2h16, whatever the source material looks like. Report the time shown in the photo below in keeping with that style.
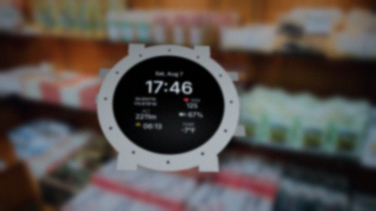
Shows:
17h46
